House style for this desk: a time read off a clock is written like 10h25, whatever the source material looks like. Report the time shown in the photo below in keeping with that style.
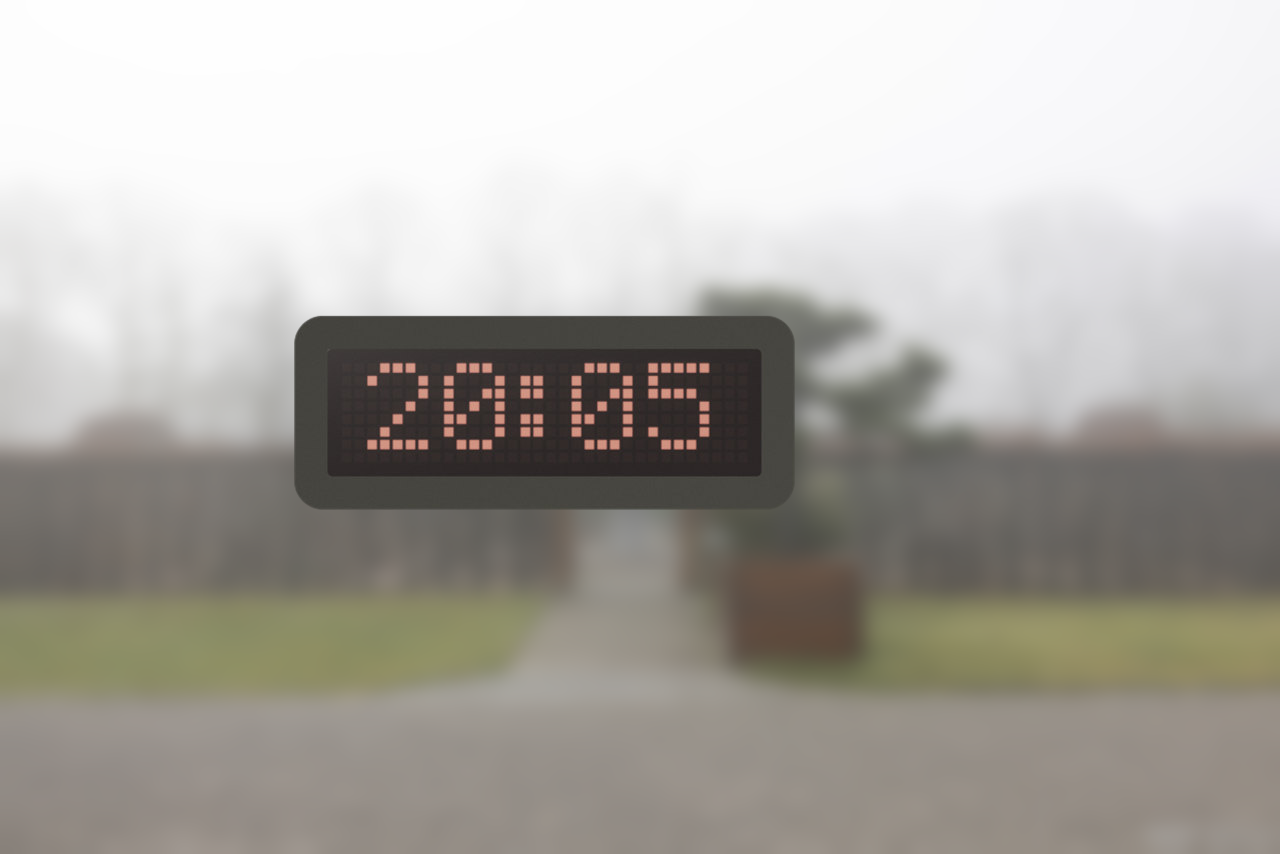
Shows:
20h05
